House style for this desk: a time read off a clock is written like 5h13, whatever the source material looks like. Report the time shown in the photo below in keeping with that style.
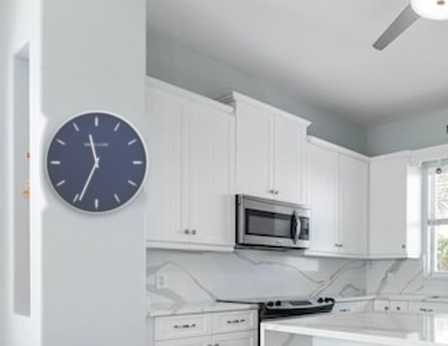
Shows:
11h34
